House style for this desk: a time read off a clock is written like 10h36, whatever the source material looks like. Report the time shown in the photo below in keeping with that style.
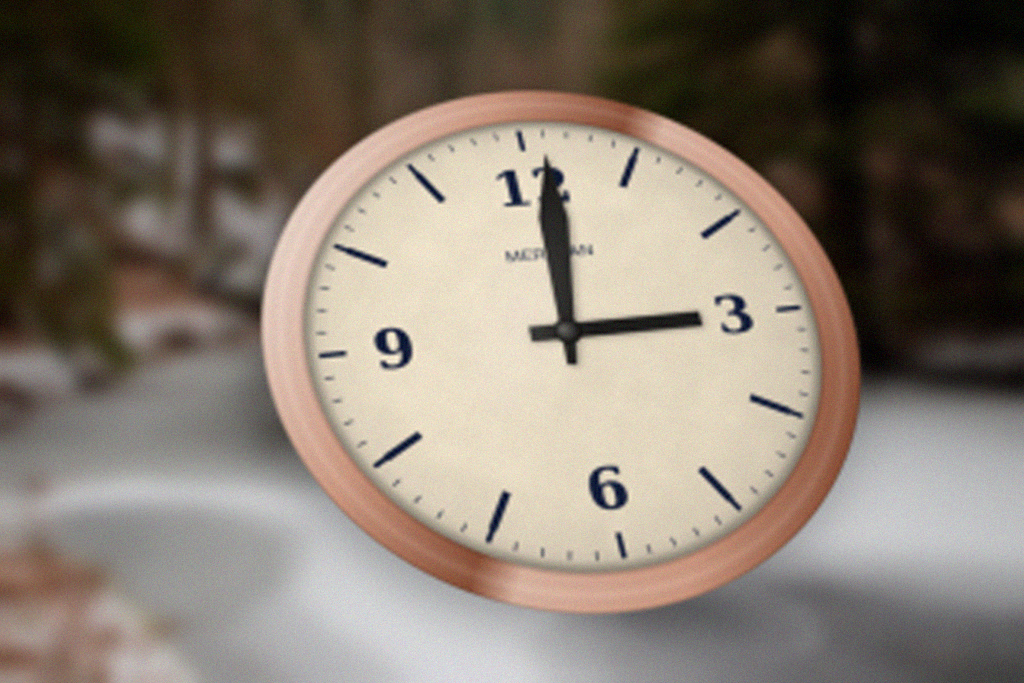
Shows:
3h01
